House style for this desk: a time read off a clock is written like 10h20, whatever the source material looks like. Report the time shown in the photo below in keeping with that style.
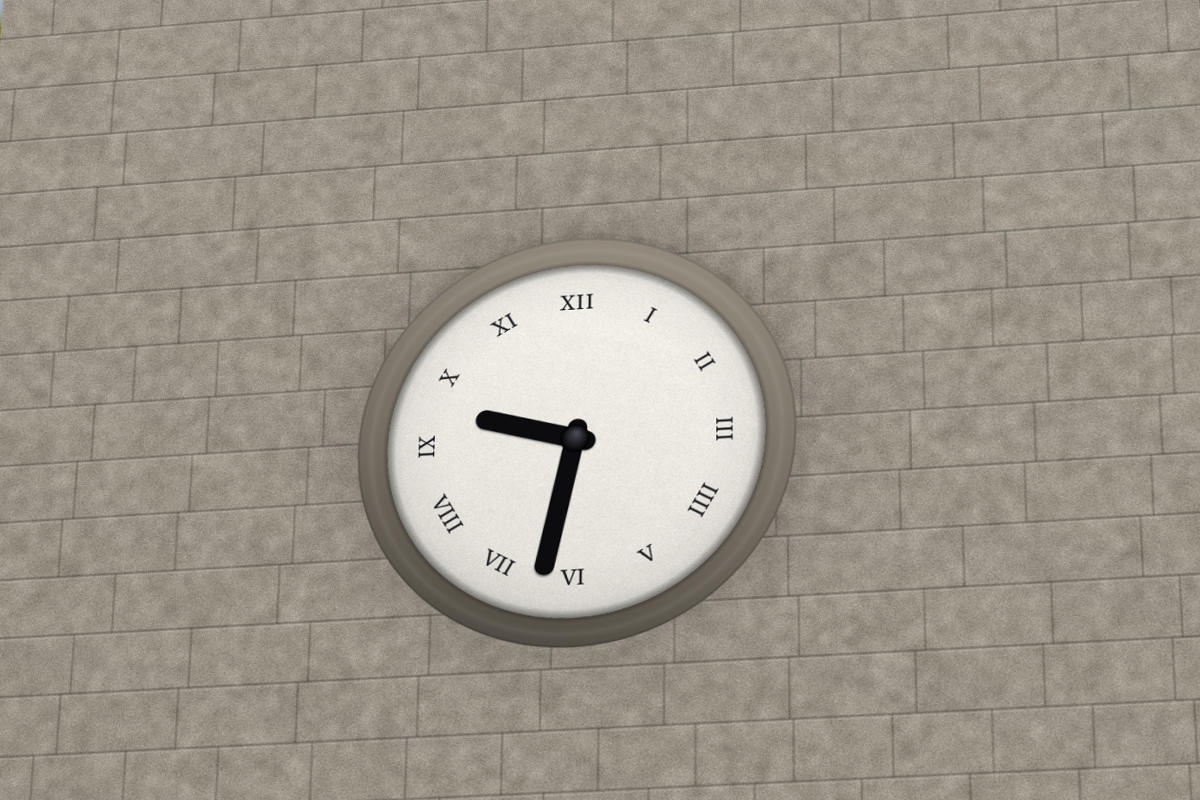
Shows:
9h32
